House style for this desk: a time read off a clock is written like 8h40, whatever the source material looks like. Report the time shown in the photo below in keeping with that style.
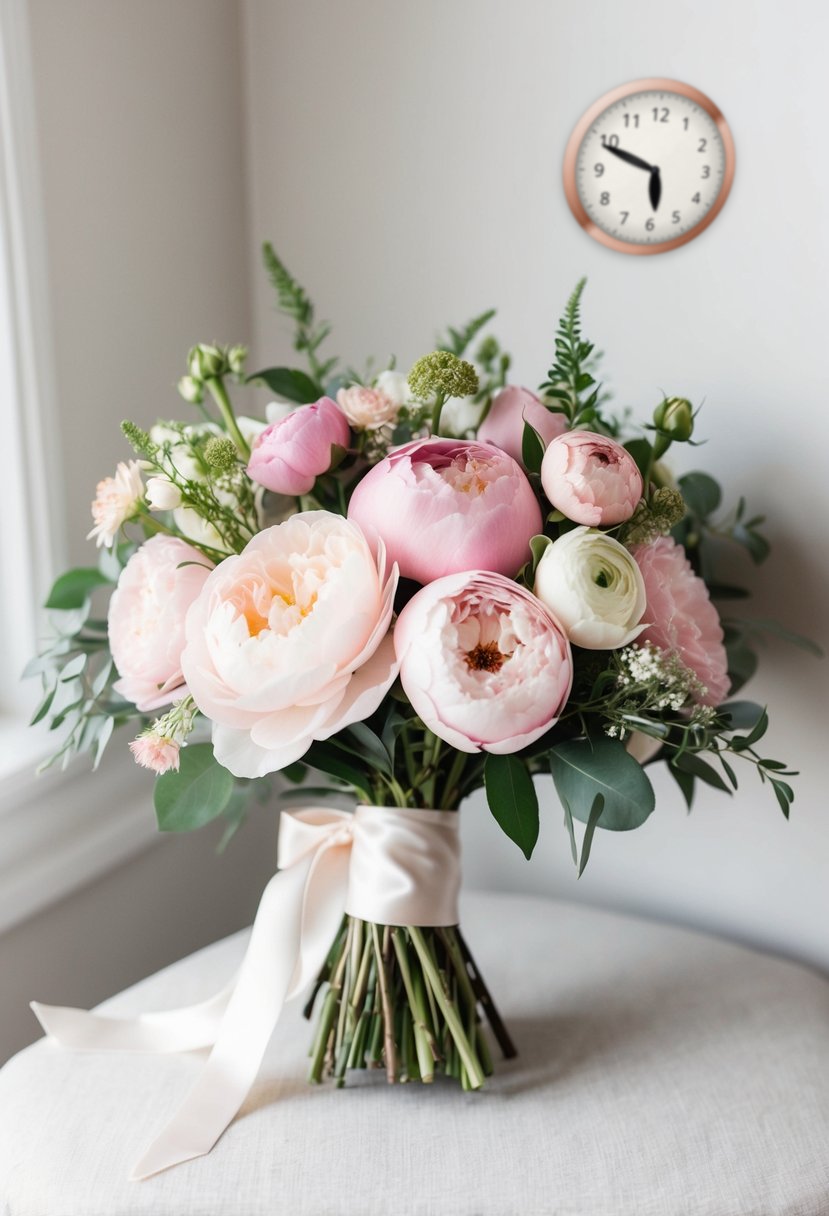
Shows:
5h49
